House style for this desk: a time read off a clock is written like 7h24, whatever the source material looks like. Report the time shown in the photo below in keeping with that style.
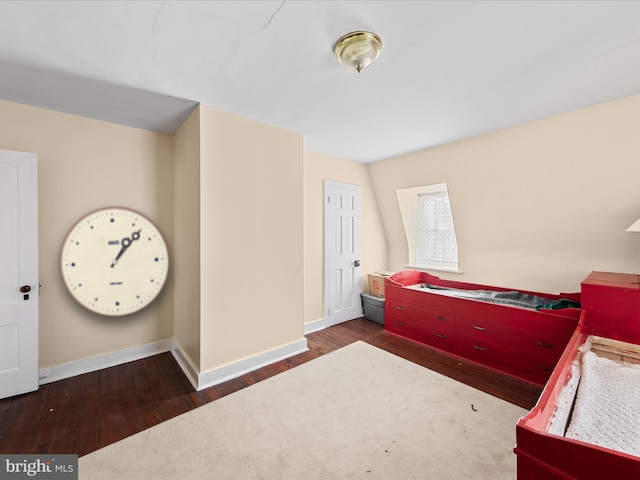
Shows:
1h07
